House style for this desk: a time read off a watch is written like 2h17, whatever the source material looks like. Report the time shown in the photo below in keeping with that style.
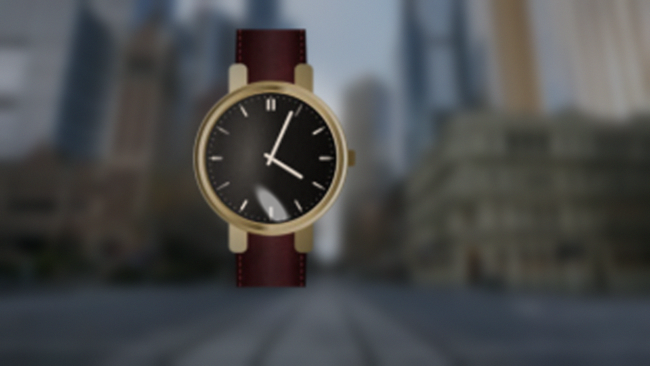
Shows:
4h04
